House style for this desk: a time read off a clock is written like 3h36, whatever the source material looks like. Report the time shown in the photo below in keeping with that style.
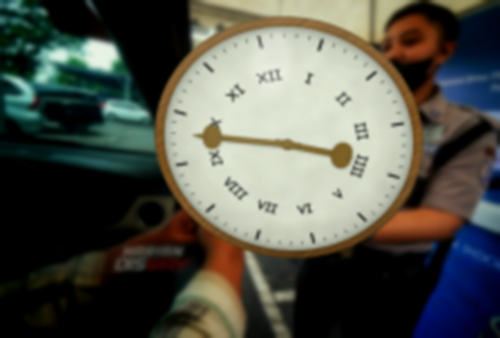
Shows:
3h48
